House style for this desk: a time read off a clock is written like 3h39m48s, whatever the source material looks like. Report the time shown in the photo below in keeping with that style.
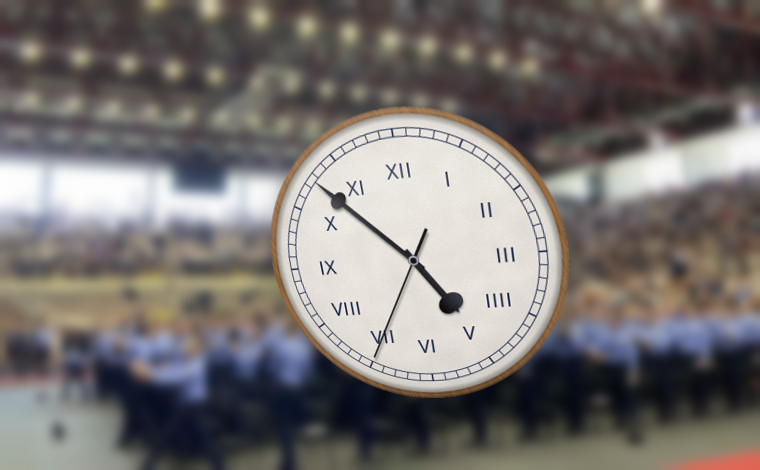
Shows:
4h52m35s
